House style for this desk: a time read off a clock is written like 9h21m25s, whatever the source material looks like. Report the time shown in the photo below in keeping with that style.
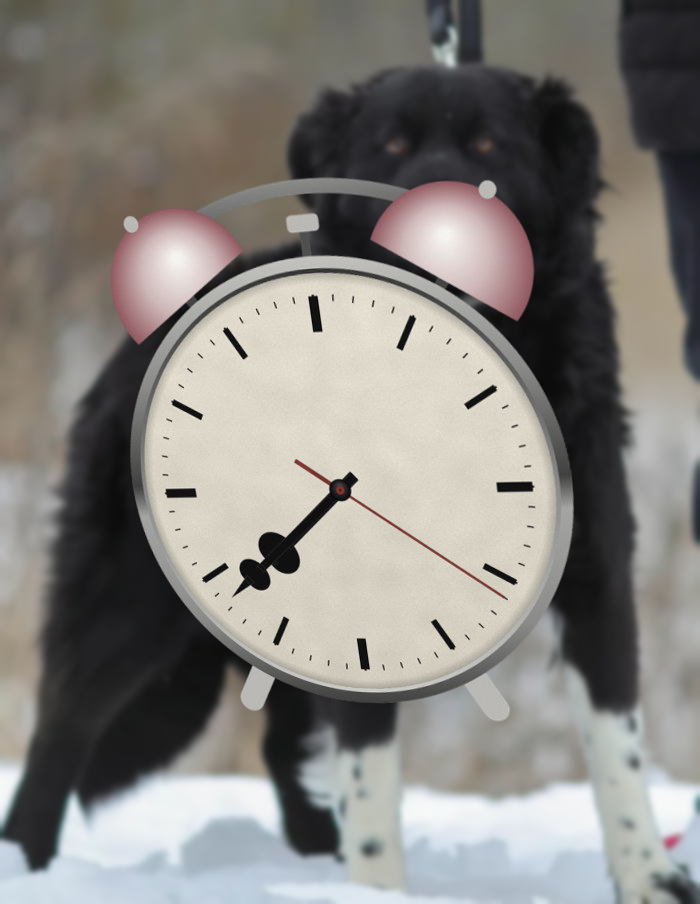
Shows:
7h38m21s
